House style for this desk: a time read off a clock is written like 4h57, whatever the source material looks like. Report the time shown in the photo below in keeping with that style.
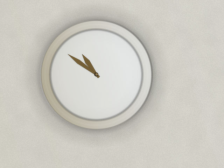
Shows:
10h51
